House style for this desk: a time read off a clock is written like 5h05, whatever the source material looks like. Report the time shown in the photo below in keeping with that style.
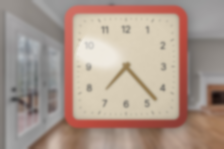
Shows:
7h23
